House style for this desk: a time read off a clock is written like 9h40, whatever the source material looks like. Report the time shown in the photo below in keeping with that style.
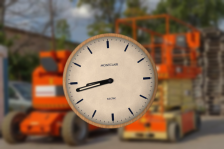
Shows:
8h43
